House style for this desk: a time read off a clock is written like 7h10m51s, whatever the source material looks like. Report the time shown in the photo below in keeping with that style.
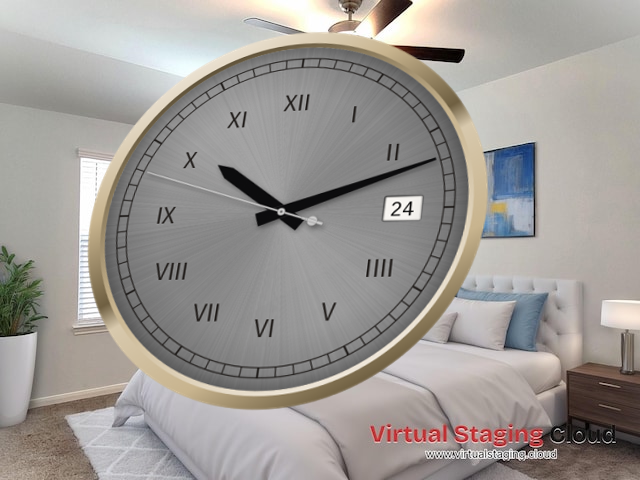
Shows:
10h11m48s
